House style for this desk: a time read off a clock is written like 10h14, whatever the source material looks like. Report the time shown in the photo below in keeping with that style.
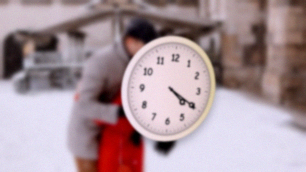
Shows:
4h20
